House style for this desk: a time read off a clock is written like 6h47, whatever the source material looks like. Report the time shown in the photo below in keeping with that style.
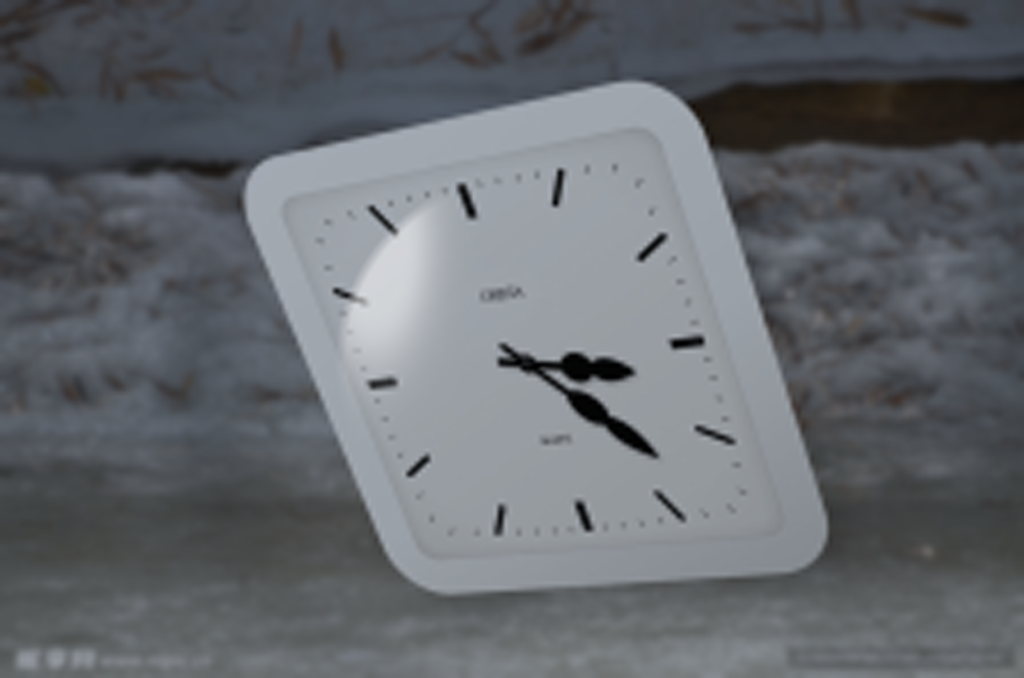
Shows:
3h23
